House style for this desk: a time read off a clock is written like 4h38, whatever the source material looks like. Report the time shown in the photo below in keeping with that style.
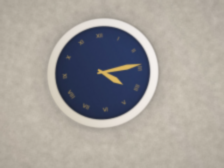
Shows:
4h14
